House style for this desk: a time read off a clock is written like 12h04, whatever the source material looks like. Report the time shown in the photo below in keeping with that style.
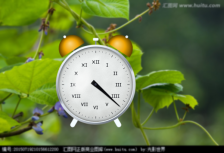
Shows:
4h22
